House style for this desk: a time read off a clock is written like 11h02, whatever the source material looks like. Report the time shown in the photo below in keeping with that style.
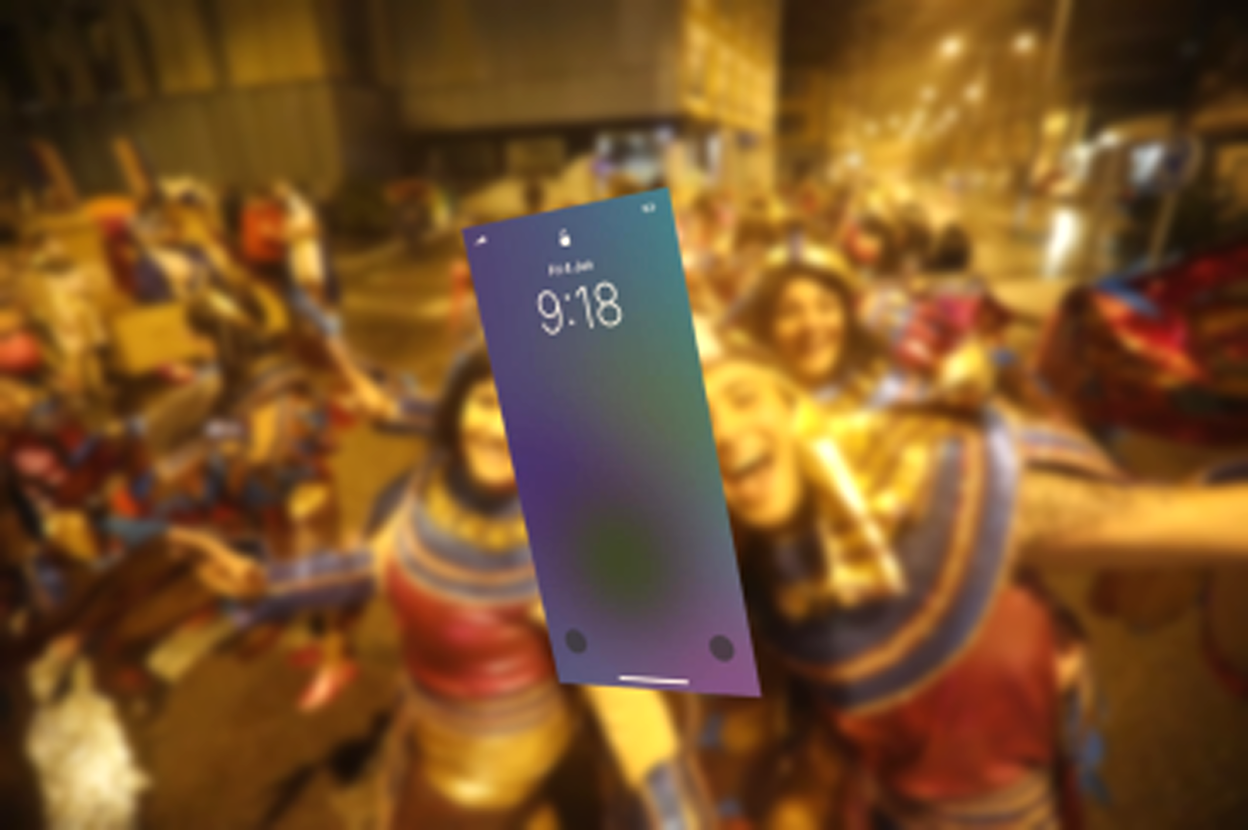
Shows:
9h18
